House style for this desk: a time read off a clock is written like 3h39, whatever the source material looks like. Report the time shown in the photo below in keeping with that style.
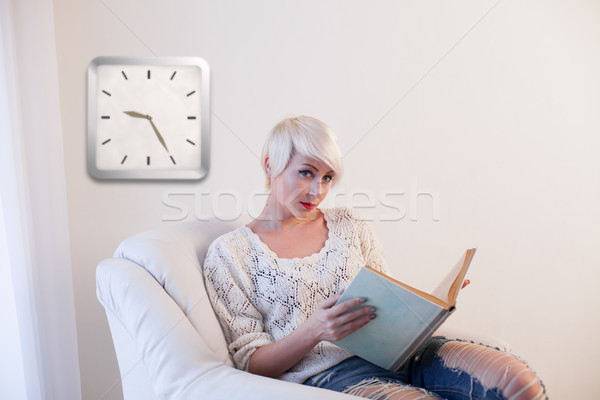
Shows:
9h25
